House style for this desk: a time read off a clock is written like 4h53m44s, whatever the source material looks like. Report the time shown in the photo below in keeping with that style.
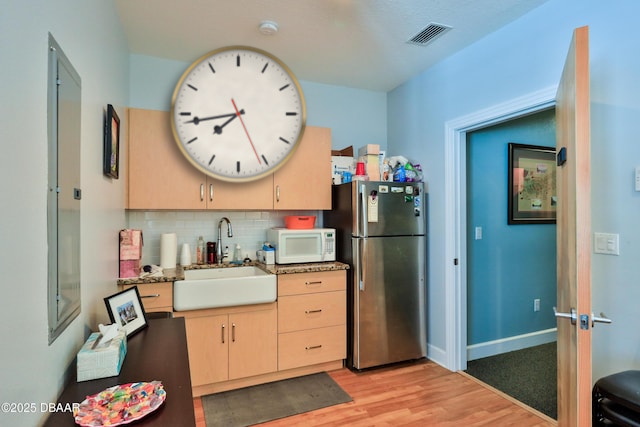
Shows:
7h43m26s
